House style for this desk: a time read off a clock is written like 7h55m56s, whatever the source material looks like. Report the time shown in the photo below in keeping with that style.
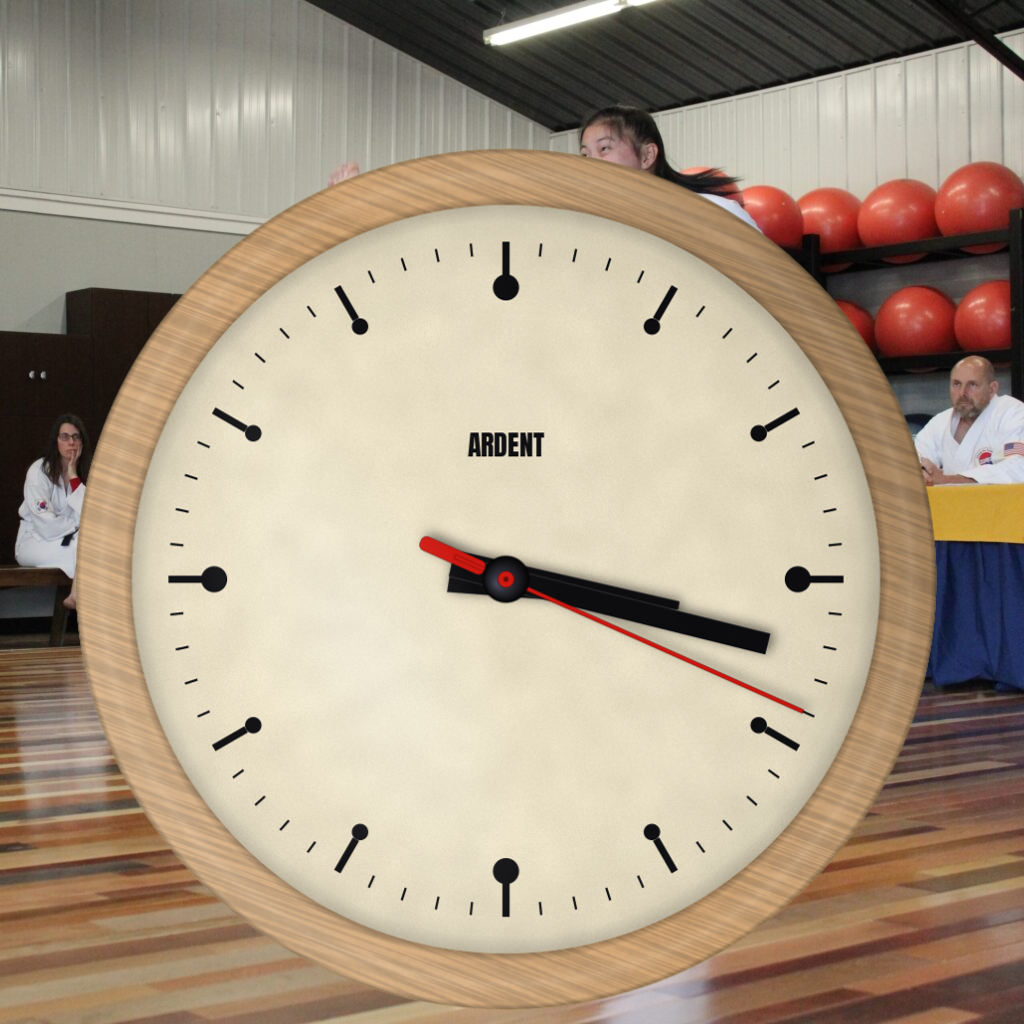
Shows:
3h17m19s
